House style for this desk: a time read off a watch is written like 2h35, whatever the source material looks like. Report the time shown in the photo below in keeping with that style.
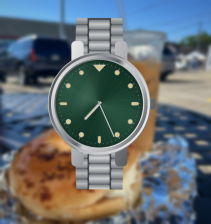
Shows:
7h26
